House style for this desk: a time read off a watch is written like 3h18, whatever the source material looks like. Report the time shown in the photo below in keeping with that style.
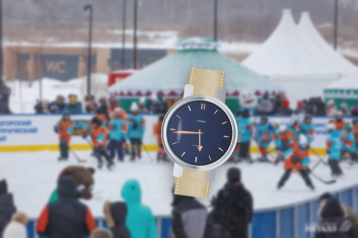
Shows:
5h44
